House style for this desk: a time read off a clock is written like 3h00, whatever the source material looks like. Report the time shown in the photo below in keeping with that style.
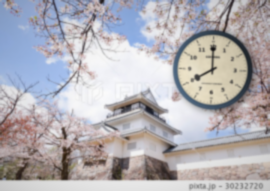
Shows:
8h00
